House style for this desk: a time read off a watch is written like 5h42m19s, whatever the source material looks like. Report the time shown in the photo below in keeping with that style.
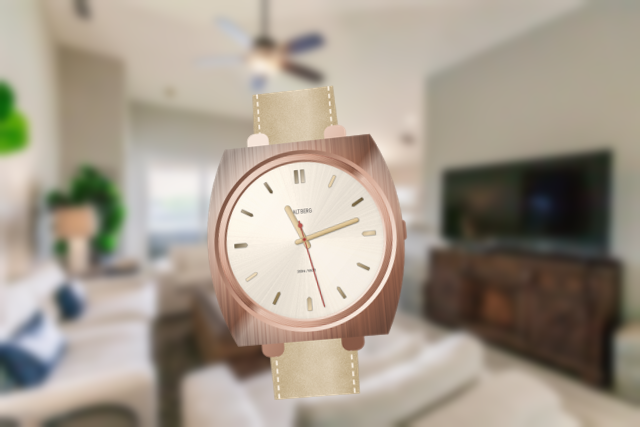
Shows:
11h12m28s
